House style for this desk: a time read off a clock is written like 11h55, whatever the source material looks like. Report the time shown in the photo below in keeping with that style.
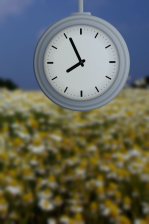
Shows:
7h56
